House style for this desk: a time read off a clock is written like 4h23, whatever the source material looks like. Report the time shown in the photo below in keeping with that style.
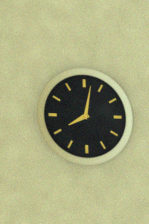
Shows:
8h02
